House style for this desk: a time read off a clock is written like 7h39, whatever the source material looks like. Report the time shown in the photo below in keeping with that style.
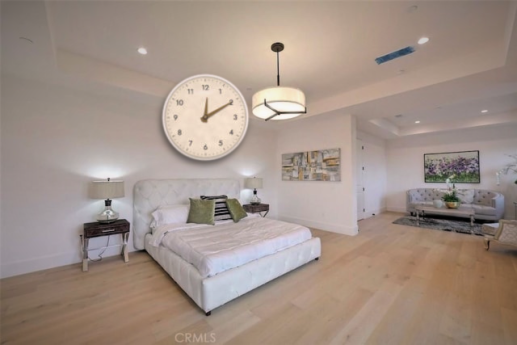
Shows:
12h10
